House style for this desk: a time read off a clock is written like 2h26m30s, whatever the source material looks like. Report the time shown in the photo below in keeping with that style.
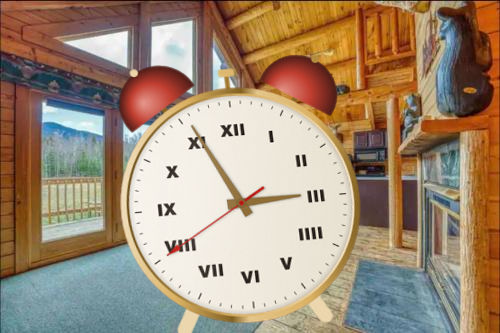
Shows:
2h55m40s
